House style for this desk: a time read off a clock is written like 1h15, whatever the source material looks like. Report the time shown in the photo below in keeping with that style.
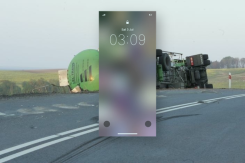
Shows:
3h09
